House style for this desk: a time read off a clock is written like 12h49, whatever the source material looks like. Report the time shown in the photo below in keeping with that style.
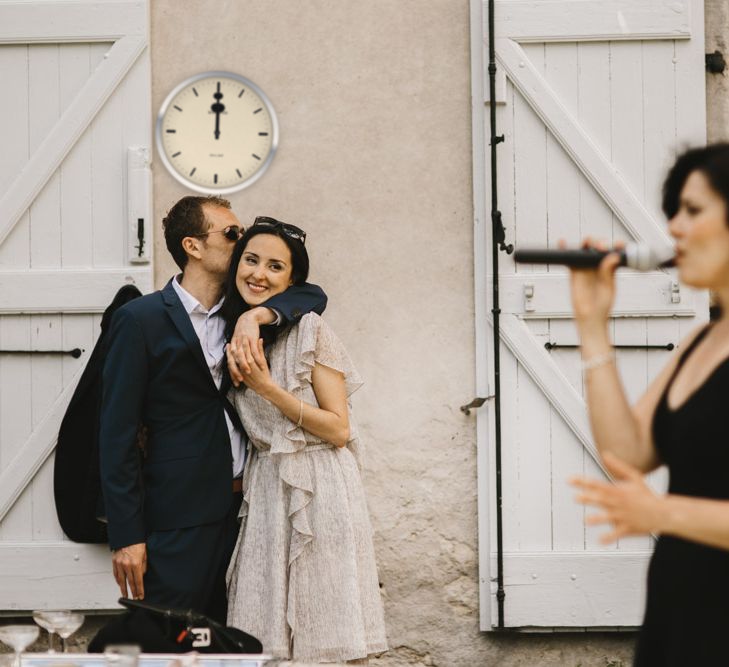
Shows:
12h00
